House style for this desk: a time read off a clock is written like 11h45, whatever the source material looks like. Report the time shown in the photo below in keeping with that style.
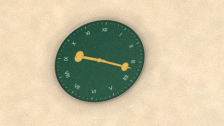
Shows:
9h17
